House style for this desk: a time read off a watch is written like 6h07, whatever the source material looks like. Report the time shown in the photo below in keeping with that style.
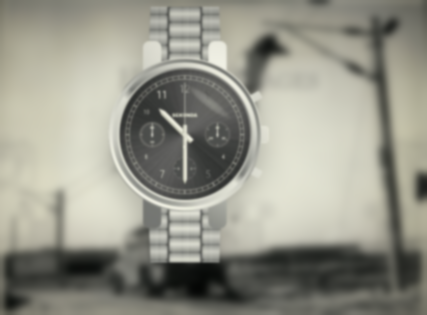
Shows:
10h30
